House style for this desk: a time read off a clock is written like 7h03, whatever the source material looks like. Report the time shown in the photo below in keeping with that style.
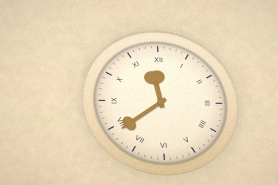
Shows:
11h39
